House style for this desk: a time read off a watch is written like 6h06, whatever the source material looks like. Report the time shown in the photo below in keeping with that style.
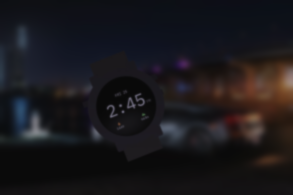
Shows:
2h45
